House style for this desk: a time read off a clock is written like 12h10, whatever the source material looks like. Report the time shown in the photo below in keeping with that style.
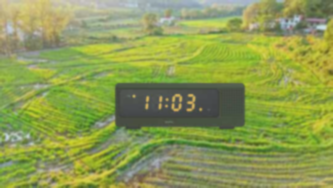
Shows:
11h03
